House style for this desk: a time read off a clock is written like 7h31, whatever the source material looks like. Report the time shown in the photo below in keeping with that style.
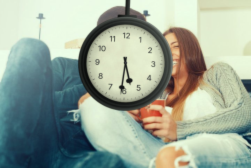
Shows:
5h31
